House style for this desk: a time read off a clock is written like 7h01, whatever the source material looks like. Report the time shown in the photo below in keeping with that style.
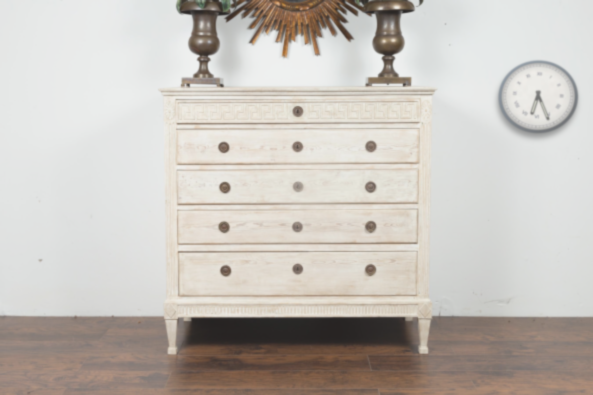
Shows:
6h26
